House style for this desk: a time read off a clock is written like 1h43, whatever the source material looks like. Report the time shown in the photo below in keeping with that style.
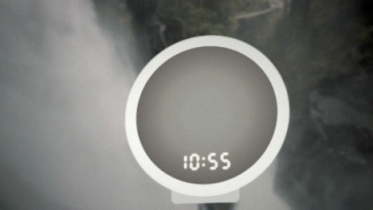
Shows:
10h55
